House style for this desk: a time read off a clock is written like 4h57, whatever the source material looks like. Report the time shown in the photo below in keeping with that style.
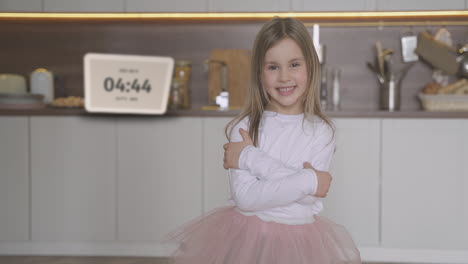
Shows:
4h44
